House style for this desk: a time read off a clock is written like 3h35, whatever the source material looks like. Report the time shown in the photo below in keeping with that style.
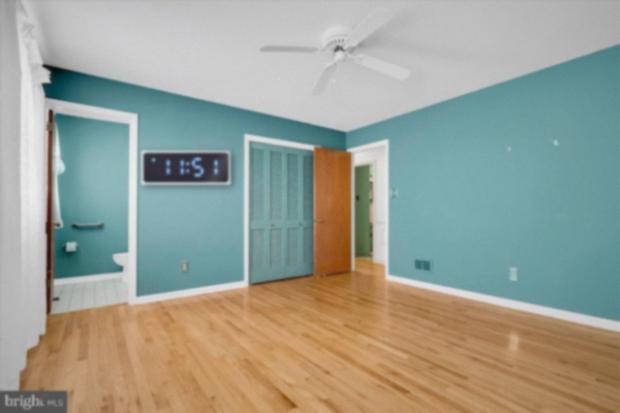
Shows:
11h51
